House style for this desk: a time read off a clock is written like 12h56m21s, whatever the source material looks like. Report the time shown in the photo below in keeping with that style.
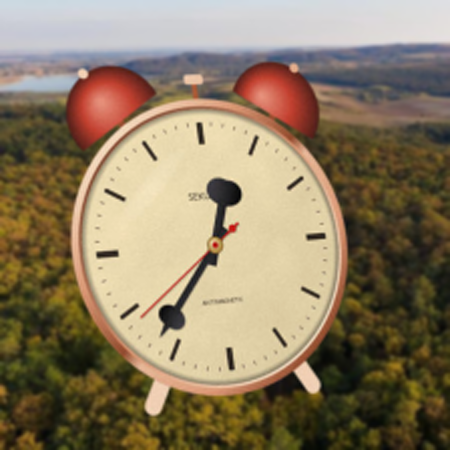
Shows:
12h36m39s
